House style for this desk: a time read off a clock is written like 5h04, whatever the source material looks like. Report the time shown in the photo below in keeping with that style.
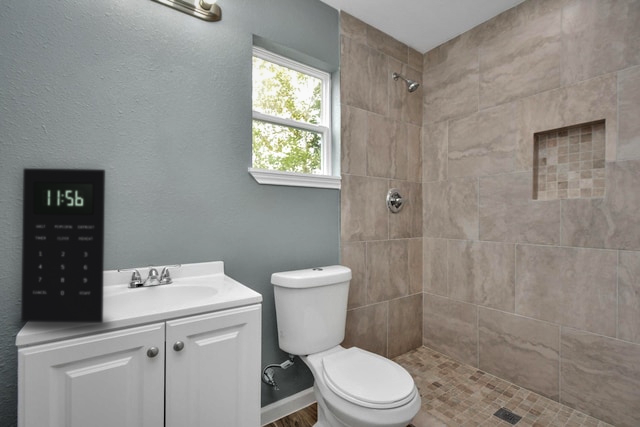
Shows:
11h56
